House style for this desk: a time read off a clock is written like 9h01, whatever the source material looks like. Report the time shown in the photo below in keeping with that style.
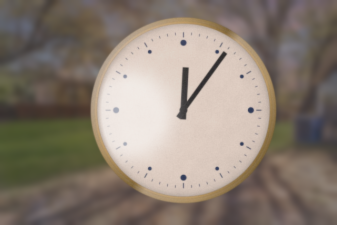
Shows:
12h06
